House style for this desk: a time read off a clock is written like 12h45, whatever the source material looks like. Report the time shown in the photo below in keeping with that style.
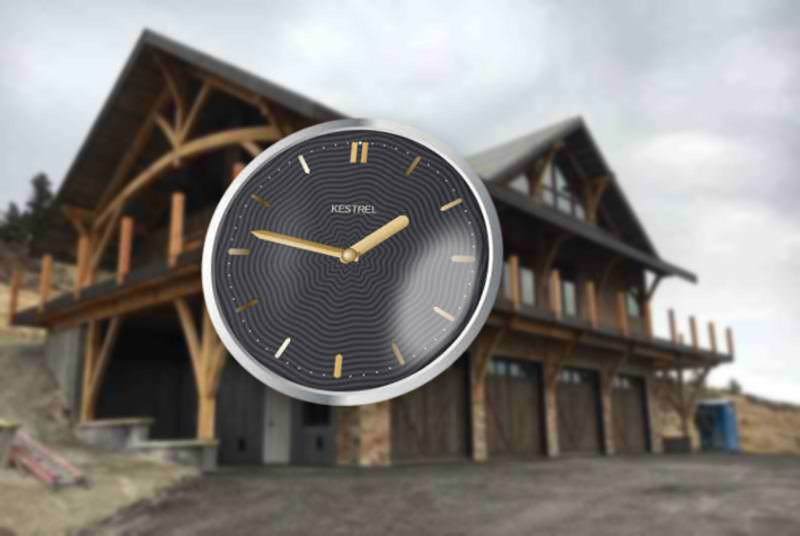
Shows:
1h47
